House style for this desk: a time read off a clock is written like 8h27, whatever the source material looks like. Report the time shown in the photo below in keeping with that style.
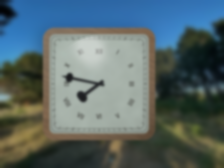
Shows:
7h47
